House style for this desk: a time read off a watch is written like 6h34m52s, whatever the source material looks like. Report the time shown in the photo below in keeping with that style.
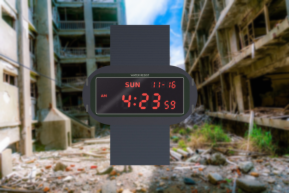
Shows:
4h23m59s
